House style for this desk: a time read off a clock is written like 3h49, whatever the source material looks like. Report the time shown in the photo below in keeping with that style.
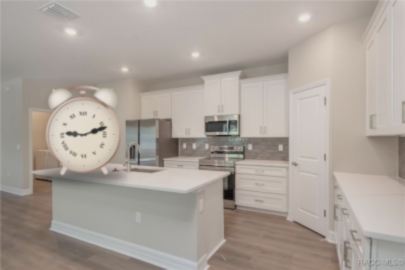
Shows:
9h12
